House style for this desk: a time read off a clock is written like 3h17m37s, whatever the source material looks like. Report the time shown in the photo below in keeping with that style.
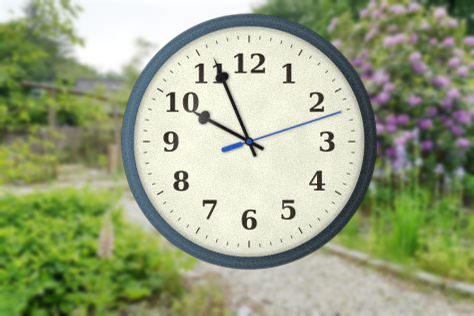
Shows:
9h56m12s
